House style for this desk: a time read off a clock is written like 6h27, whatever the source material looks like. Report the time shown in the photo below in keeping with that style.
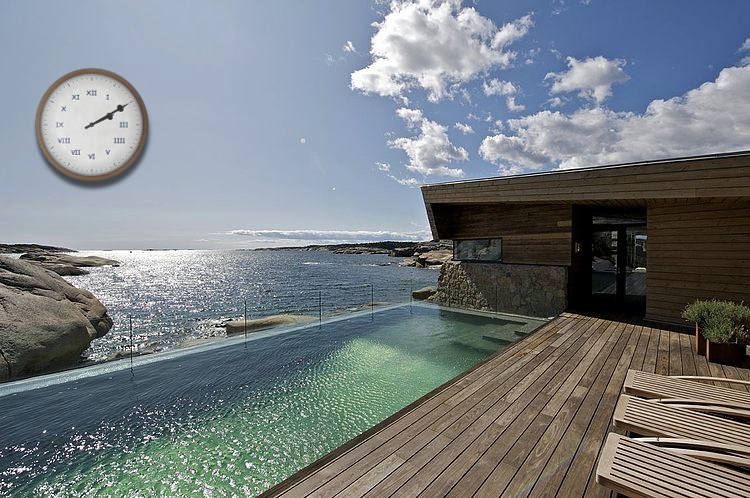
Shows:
2h10
